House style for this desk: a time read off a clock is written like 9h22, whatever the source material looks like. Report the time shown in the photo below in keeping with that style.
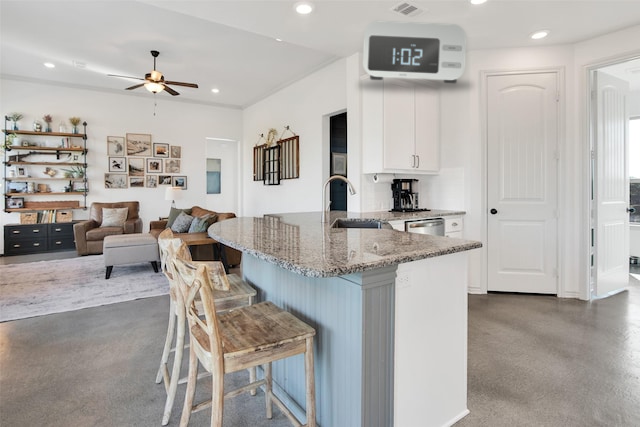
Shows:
1h02
